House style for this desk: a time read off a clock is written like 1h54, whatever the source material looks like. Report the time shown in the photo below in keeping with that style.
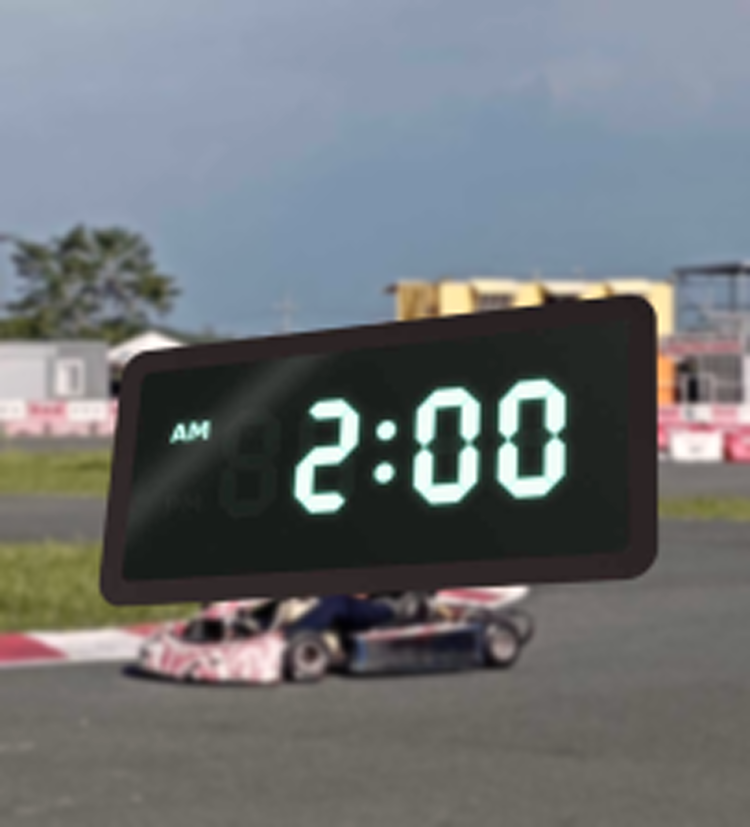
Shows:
2h00
